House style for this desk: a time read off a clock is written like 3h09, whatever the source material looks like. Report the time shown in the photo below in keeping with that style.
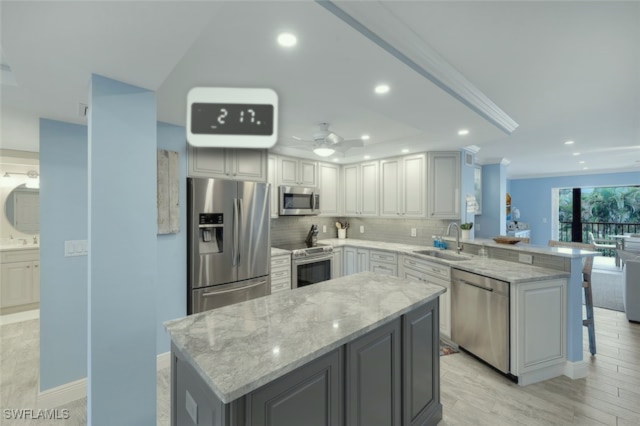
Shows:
2h17
